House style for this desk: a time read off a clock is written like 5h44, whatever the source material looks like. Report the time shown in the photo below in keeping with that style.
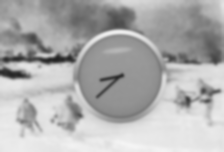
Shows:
8h38
